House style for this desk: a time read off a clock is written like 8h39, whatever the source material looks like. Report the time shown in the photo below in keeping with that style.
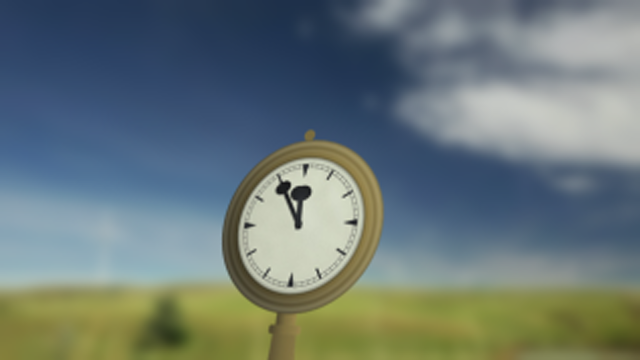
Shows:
11h55
